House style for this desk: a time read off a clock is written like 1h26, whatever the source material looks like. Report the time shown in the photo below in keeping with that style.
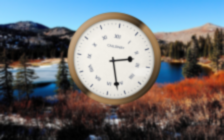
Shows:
2h27
